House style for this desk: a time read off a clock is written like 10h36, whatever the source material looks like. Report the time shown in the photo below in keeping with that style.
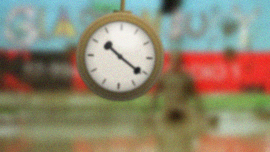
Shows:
10h21
